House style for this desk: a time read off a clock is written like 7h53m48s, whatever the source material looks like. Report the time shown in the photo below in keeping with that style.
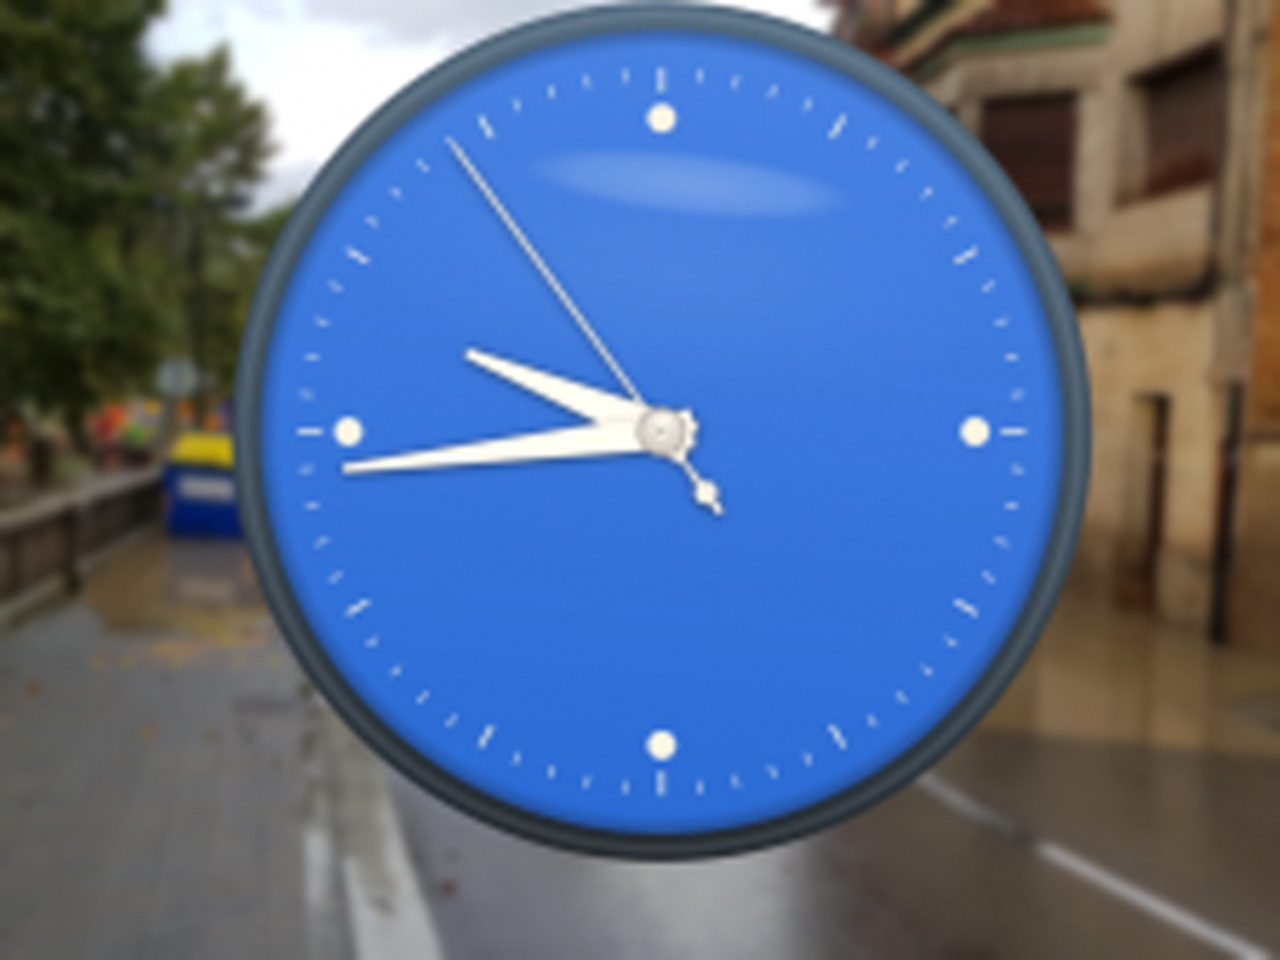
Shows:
9h43m54s
